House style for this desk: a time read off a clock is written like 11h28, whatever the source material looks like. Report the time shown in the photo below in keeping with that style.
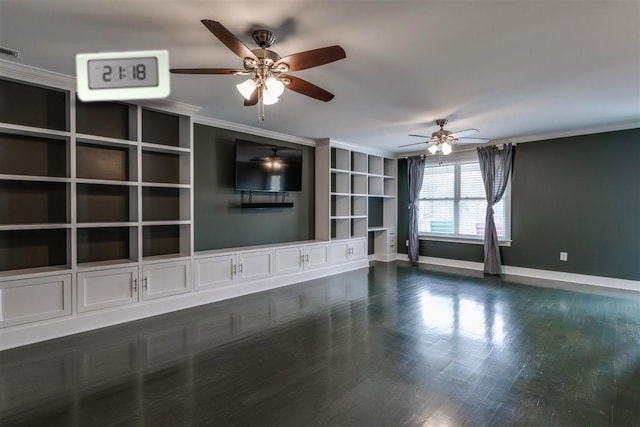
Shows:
21h18
